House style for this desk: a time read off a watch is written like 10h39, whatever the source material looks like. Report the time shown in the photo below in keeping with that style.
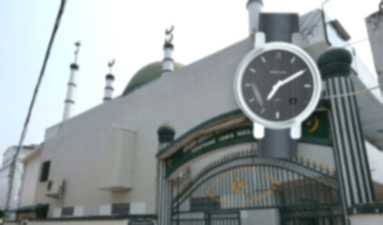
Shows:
7h10
